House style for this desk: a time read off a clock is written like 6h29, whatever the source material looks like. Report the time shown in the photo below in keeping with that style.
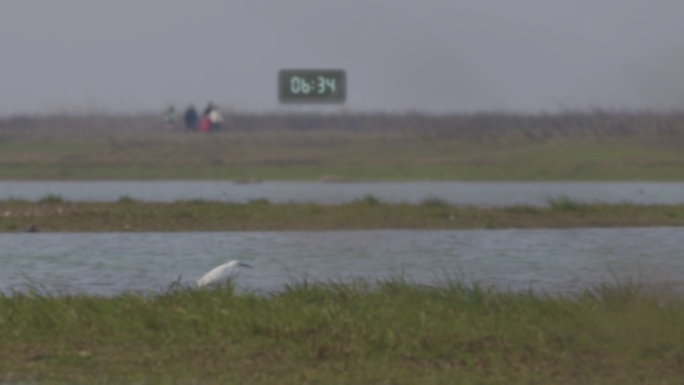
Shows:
6h34
